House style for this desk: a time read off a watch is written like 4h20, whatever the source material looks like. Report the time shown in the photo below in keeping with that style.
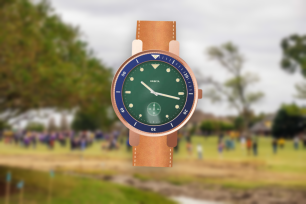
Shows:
10h17
